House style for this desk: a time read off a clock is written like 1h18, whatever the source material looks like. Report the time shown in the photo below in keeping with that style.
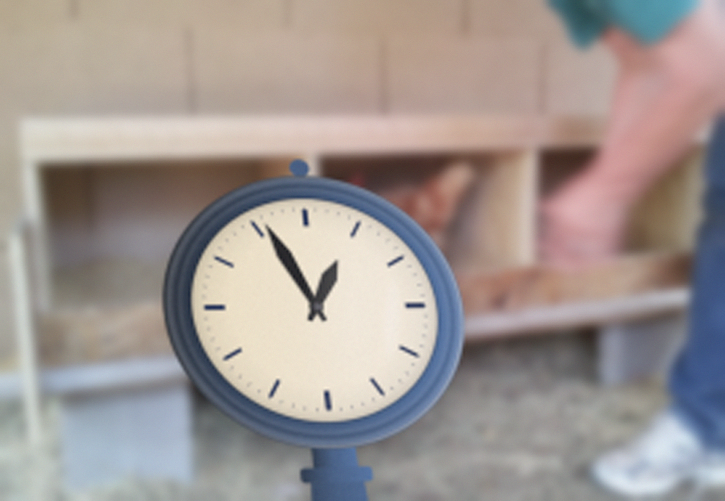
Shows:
12h56
